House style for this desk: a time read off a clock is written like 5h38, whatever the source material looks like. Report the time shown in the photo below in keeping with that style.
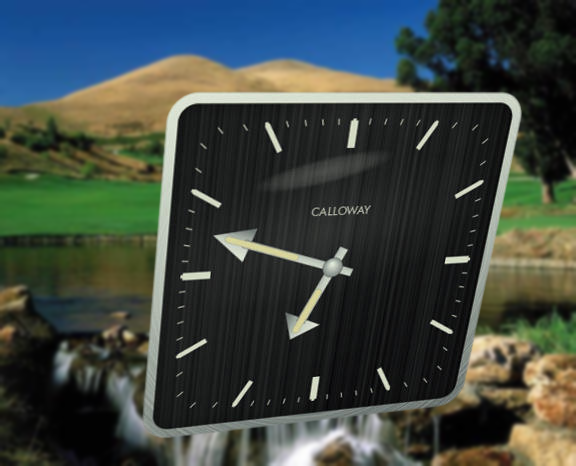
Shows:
6h48
